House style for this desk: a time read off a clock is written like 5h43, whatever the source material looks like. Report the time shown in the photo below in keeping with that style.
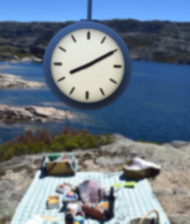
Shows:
8h10
